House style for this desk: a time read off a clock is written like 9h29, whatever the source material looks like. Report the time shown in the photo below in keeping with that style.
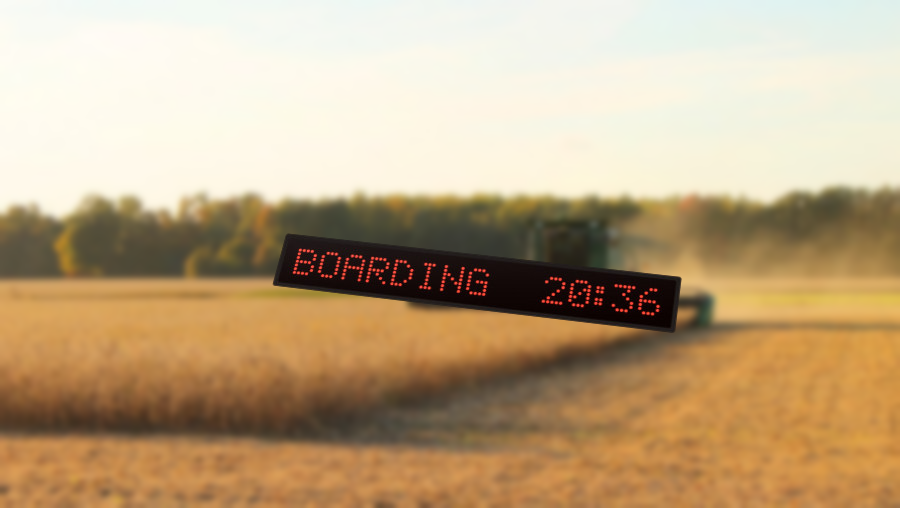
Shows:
20h36
